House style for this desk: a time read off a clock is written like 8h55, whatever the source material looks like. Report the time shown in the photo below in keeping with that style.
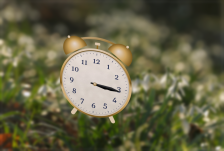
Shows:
3h16
